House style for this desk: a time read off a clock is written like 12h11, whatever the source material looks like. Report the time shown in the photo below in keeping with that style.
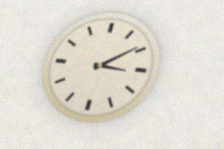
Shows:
3h09
